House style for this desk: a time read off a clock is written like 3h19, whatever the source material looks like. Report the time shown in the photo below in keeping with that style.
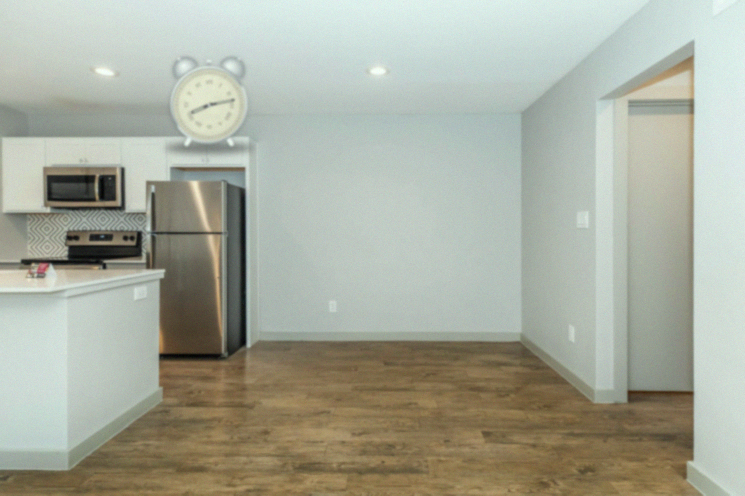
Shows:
8h13
